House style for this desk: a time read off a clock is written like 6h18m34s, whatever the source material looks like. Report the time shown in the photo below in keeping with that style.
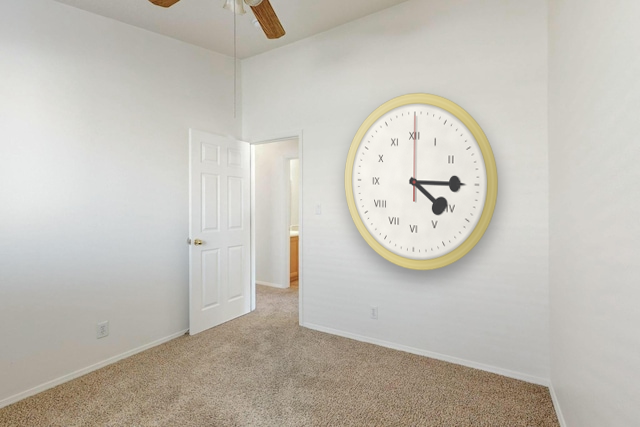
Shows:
4h15m00s
